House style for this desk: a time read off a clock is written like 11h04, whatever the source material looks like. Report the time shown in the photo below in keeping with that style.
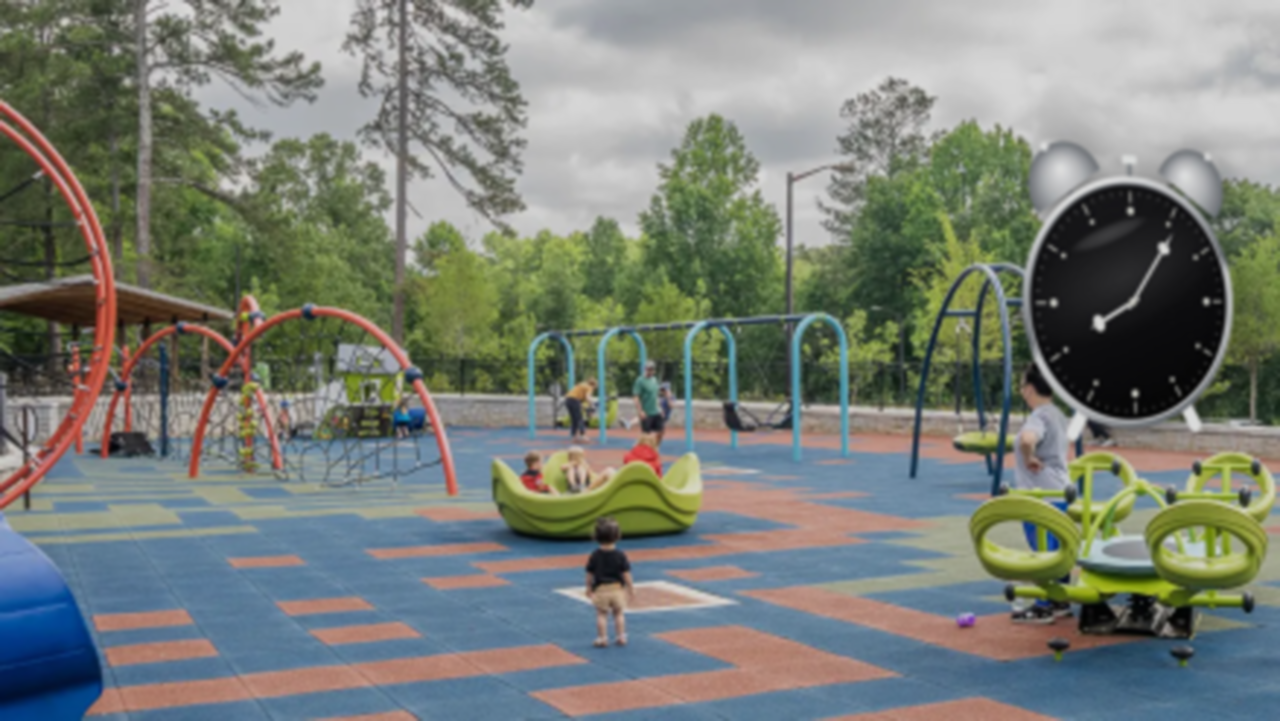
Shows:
8h06
